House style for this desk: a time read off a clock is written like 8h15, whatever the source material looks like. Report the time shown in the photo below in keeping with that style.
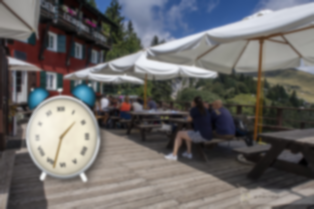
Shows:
1h33
